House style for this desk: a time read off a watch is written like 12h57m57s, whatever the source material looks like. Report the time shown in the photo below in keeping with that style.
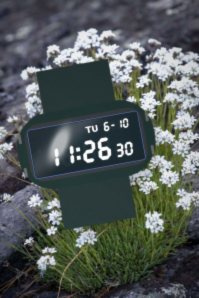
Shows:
11h26m30s
